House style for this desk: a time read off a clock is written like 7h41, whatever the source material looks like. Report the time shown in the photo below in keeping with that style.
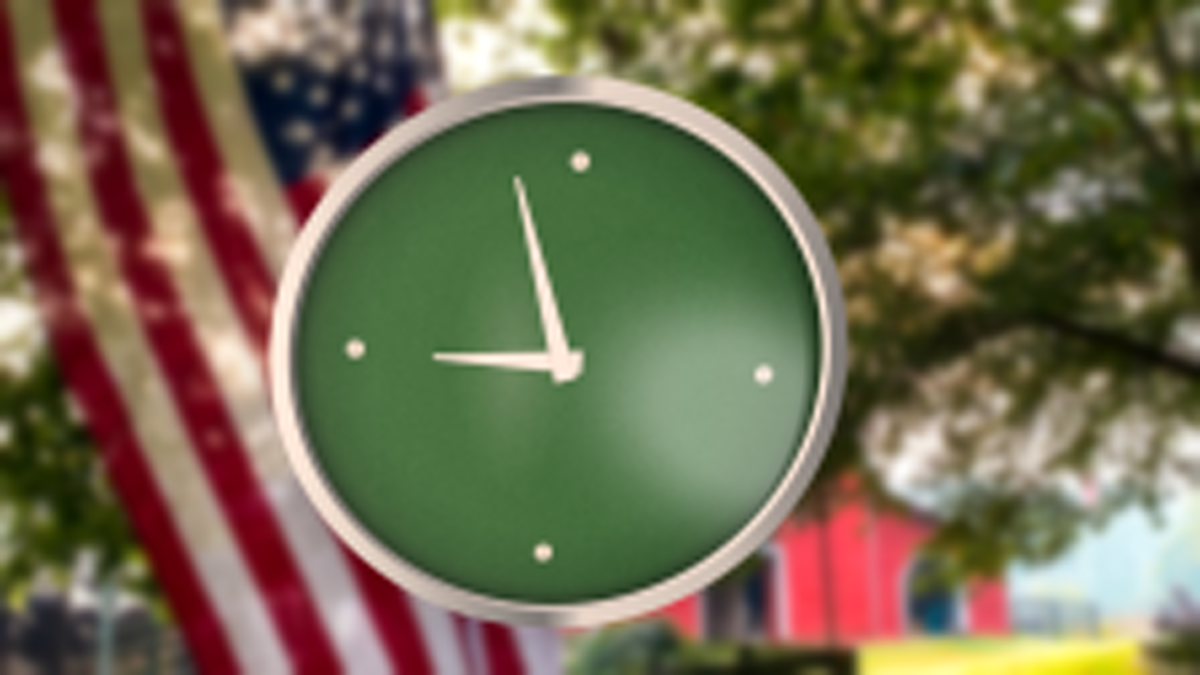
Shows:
8h57
